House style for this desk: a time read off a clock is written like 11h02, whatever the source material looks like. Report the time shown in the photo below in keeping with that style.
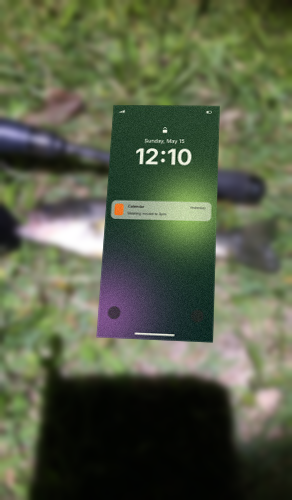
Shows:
12h10
